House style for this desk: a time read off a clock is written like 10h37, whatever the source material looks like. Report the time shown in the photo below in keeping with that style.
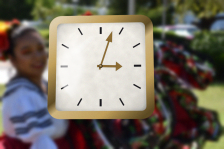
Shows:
3h03
